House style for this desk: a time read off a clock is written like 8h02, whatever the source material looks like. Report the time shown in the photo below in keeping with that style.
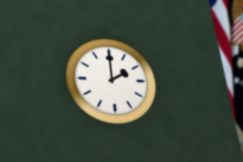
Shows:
2h00
